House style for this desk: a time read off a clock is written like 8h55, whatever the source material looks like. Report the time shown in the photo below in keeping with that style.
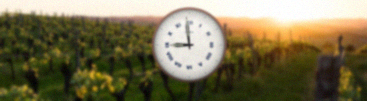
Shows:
8h59
